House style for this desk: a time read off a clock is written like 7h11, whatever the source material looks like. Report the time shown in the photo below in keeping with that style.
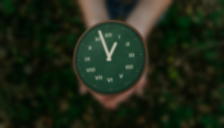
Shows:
12h57
